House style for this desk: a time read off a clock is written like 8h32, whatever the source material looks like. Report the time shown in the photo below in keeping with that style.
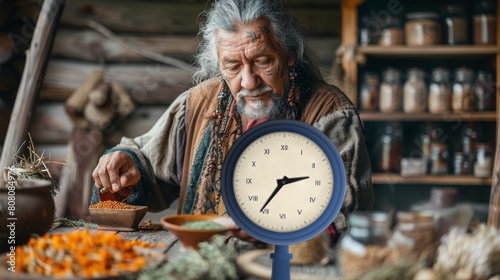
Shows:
2h36
